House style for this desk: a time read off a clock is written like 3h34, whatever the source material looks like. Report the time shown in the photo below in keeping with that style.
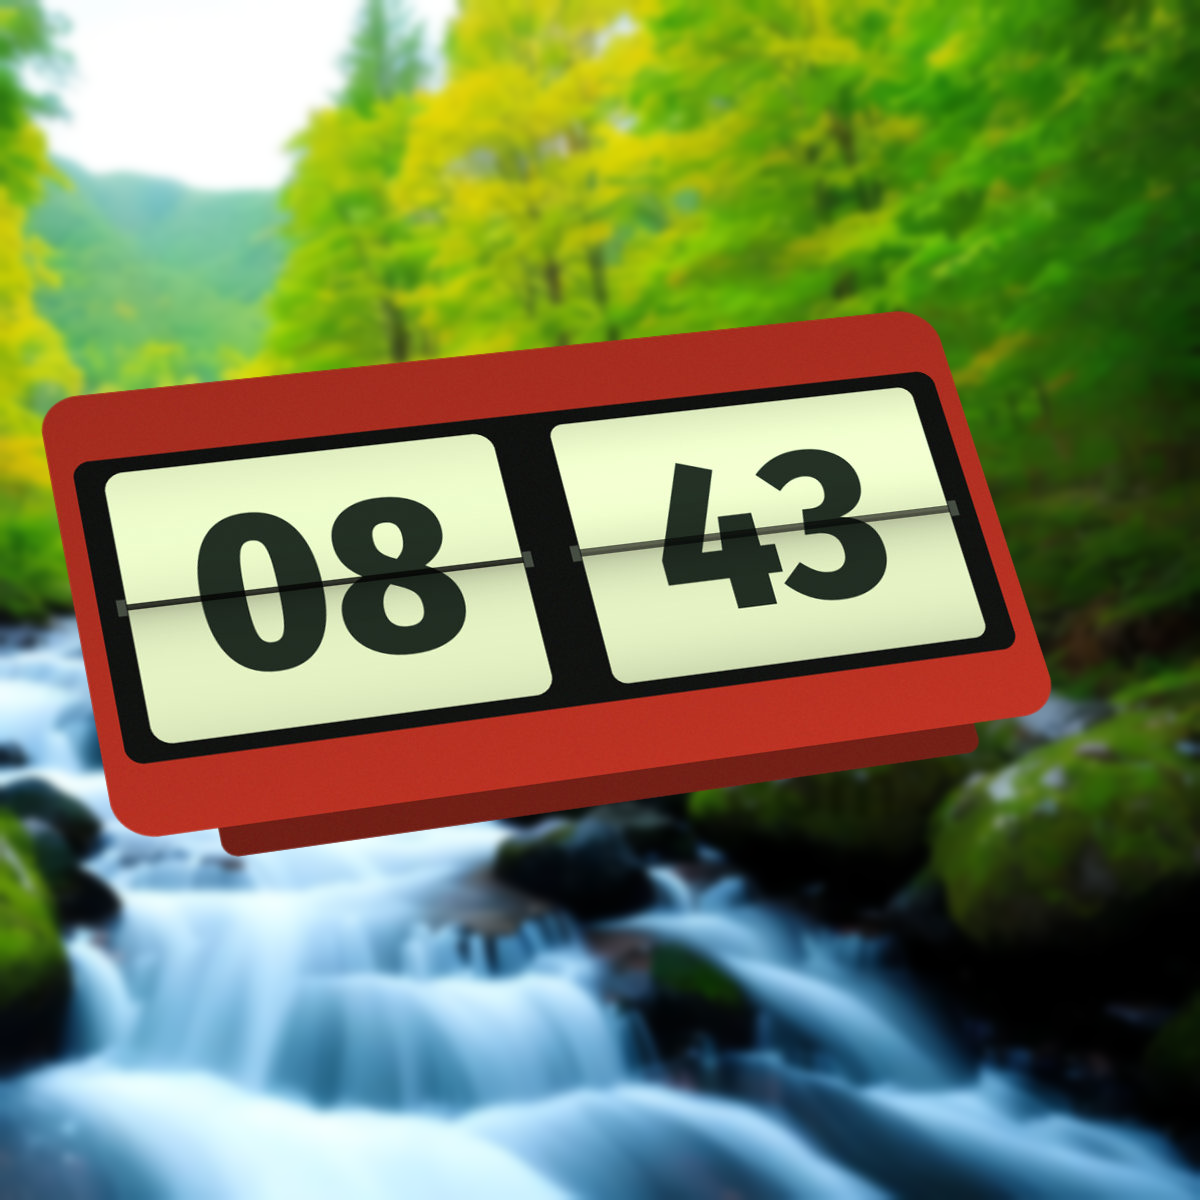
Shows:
8h43
